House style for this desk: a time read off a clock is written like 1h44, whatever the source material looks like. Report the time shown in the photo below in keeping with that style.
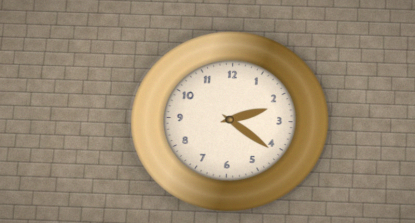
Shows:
2h21
